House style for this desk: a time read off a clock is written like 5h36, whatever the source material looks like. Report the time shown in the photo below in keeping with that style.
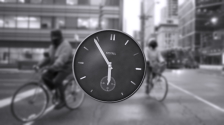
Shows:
5h54
